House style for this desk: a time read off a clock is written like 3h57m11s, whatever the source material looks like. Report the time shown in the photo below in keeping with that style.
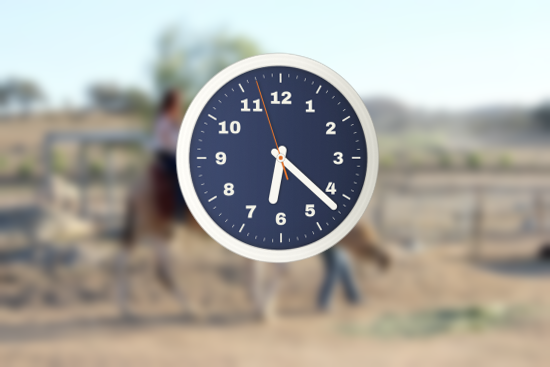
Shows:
6h21m57s
